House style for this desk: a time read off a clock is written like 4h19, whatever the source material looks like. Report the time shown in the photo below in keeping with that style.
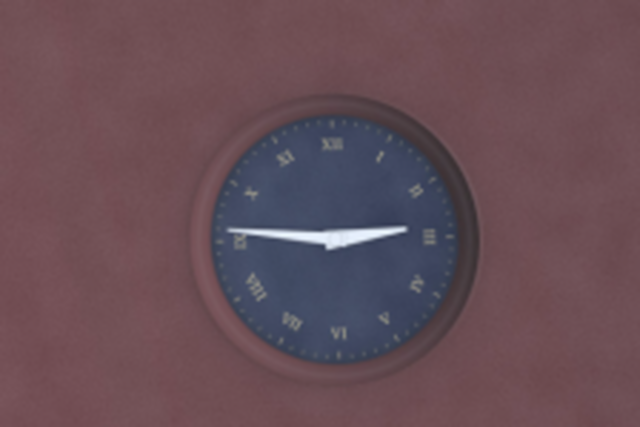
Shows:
2h46
